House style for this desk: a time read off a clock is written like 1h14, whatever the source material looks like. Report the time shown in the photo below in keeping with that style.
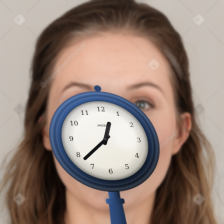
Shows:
12h38
